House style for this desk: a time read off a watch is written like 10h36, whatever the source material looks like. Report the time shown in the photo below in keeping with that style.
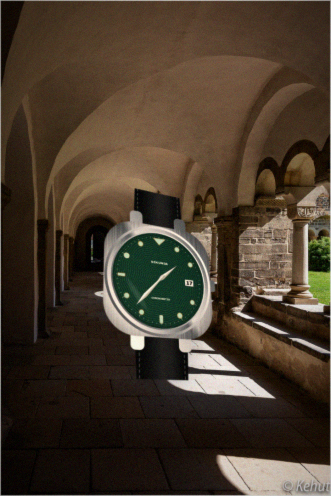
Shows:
1h37
